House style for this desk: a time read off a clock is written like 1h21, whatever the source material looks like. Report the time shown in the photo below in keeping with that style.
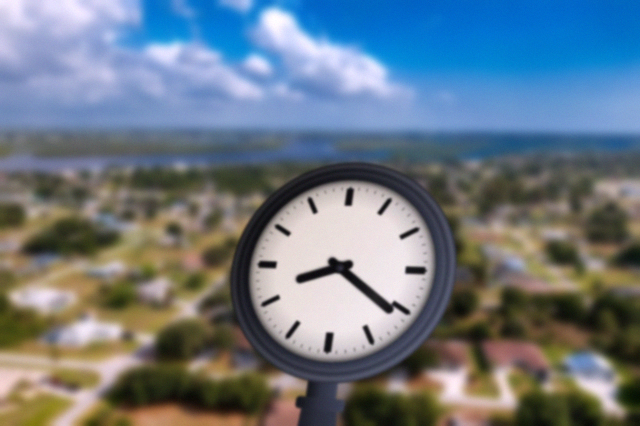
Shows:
8h21
